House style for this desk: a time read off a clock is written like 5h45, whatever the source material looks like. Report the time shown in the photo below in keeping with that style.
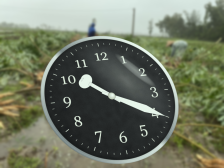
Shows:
10h20
